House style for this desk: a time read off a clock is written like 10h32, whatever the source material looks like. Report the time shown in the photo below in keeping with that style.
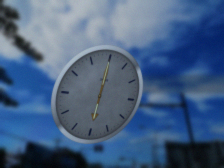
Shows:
6h00
